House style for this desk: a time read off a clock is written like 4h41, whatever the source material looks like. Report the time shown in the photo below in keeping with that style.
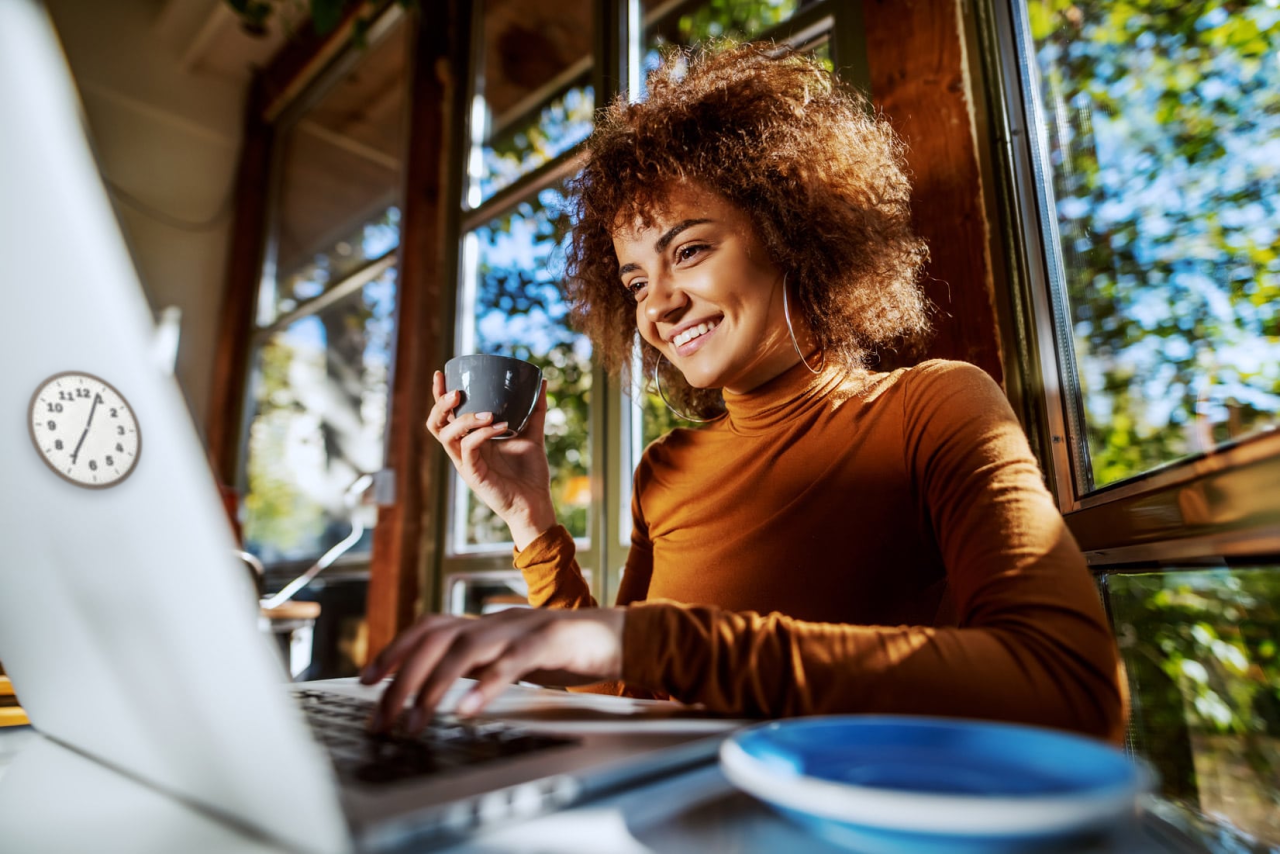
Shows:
7h04
